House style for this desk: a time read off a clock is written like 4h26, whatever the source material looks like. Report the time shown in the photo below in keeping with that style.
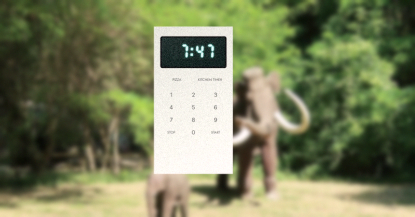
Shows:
7h47
